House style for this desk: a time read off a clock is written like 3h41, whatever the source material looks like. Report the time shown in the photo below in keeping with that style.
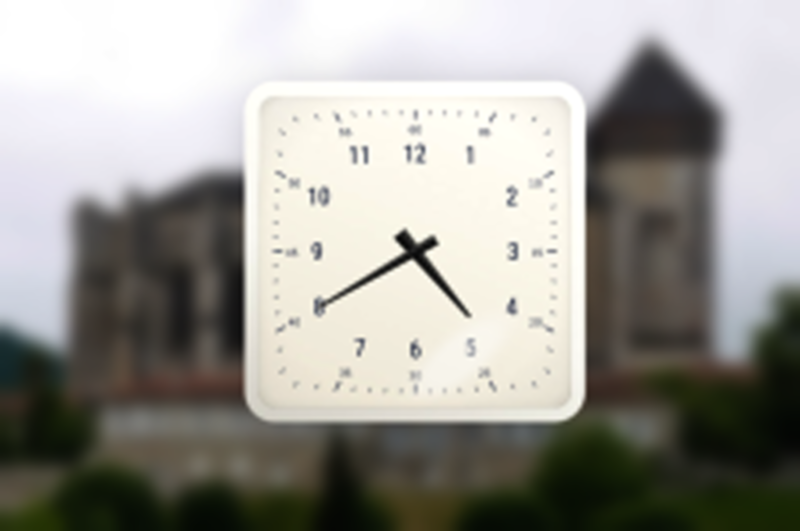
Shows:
4h40
